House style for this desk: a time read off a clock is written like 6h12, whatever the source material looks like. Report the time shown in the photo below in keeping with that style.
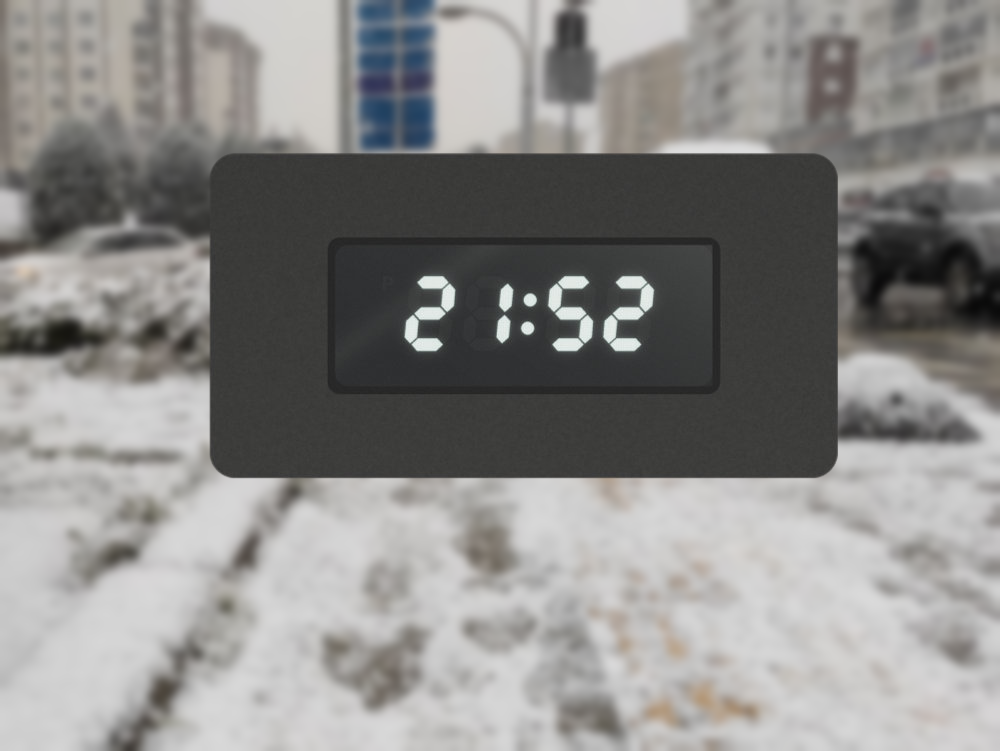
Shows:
21h52
